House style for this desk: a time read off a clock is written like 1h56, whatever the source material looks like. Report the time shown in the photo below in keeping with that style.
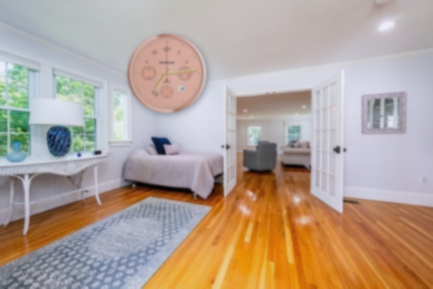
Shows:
7h14
